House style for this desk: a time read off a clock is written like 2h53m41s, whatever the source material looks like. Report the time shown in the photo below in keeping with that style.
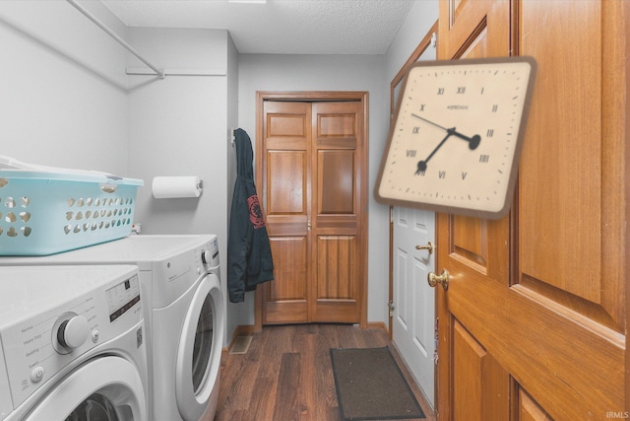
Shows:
3h35m48s
